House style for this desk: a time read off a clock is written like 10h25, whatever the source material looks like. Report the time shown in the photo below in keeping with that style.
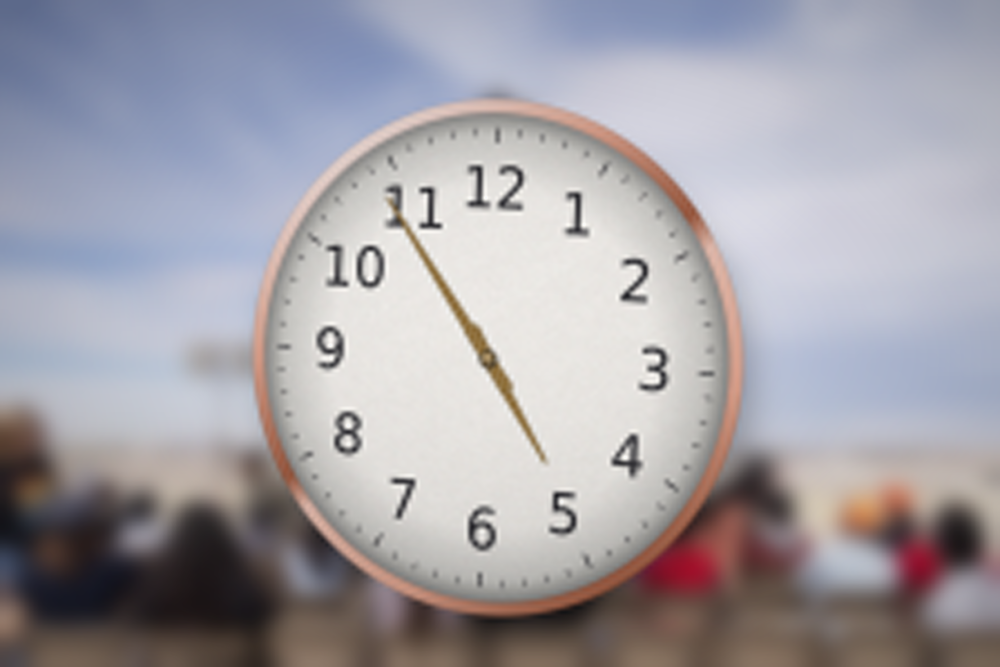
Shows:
4h54
